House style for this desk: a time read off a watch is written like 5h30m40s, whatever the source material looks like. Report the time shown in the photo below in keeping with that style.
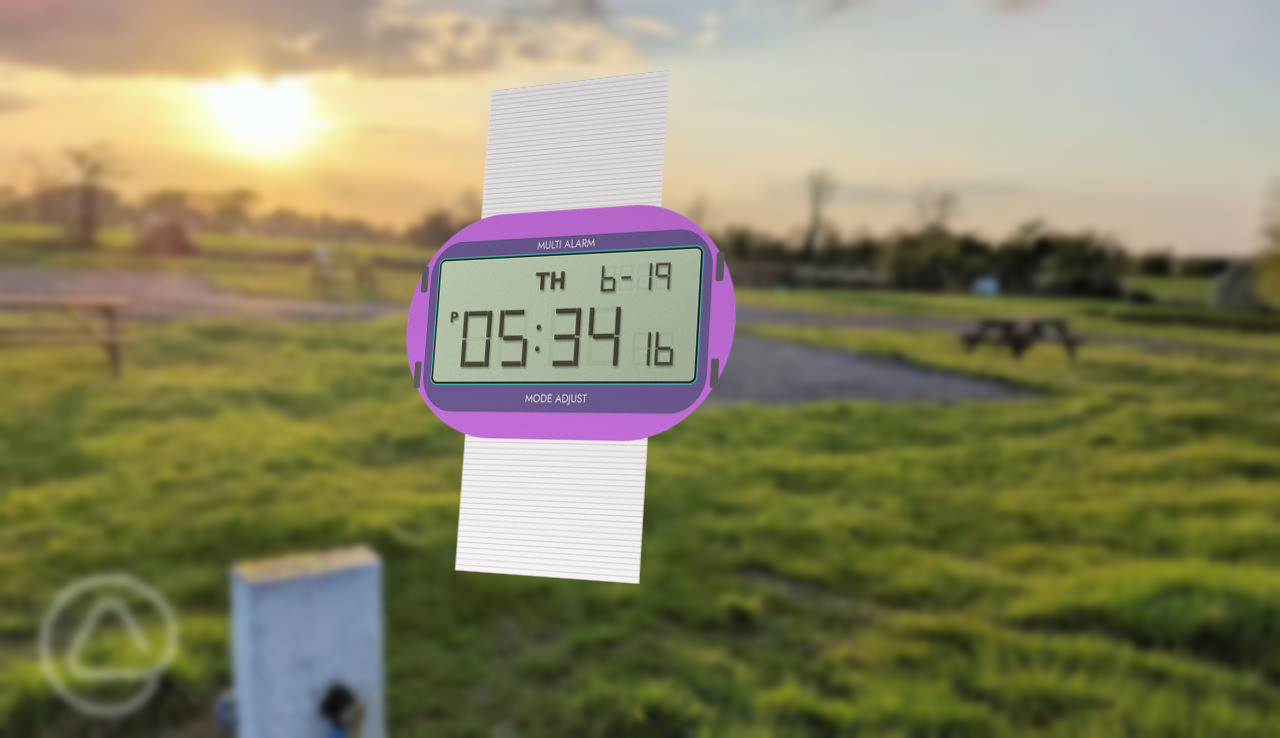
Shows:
5h34m16s
